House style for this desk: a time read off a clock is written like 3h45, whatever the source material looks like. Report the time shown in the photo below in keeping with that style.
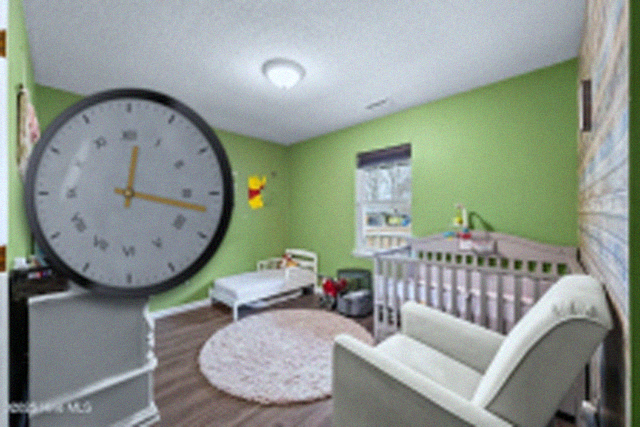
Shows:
12h17
